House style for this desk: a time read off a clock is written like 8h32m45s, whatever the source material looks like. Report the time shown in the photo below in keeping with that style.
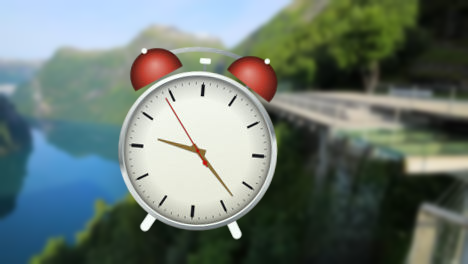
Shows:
9h22m54s
